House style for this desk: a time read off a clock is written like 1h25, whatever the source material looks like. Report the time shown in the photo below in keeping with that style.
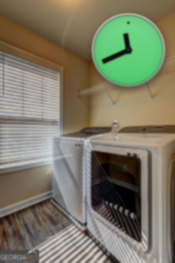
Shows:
11h41
